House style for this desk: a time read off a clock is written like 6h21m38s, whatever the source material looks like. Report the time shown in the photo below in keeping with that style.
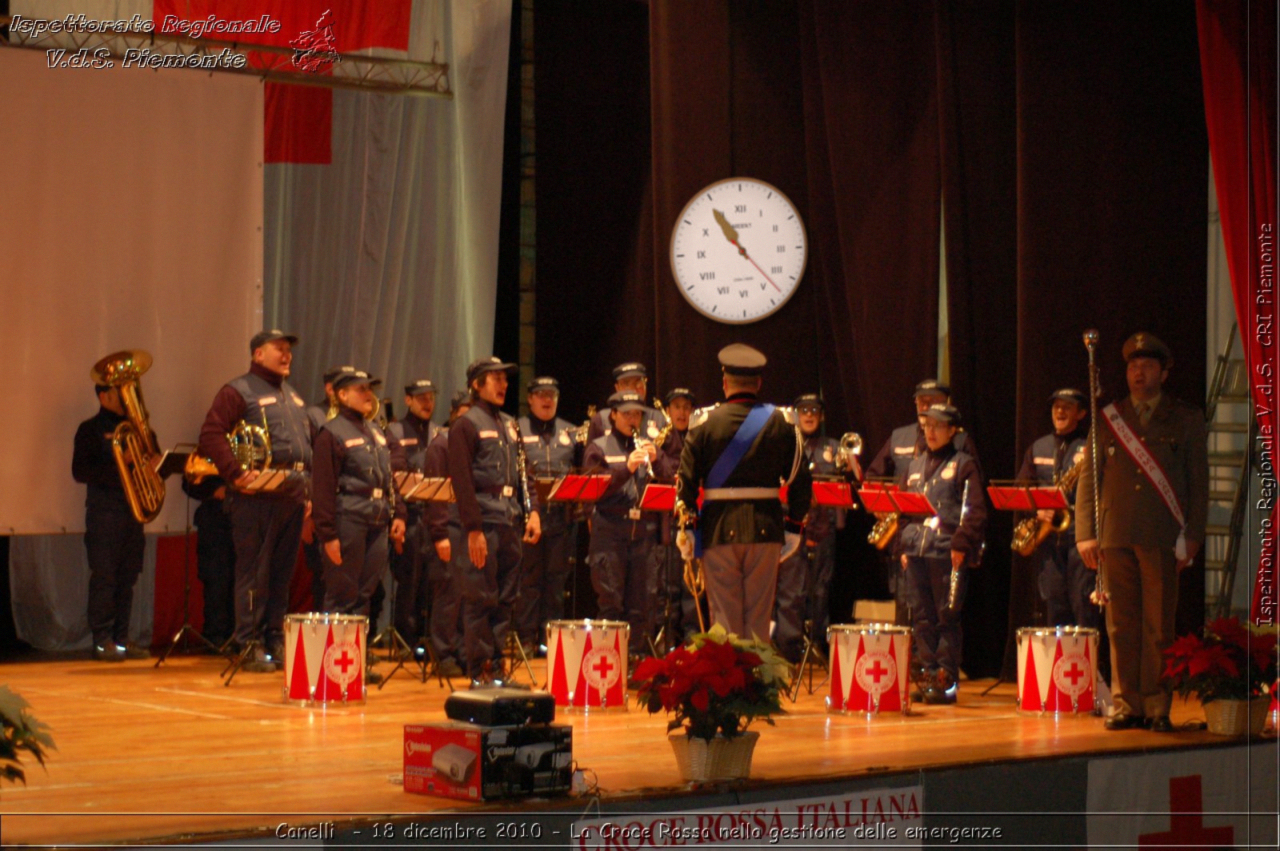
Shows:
10h54m23s
